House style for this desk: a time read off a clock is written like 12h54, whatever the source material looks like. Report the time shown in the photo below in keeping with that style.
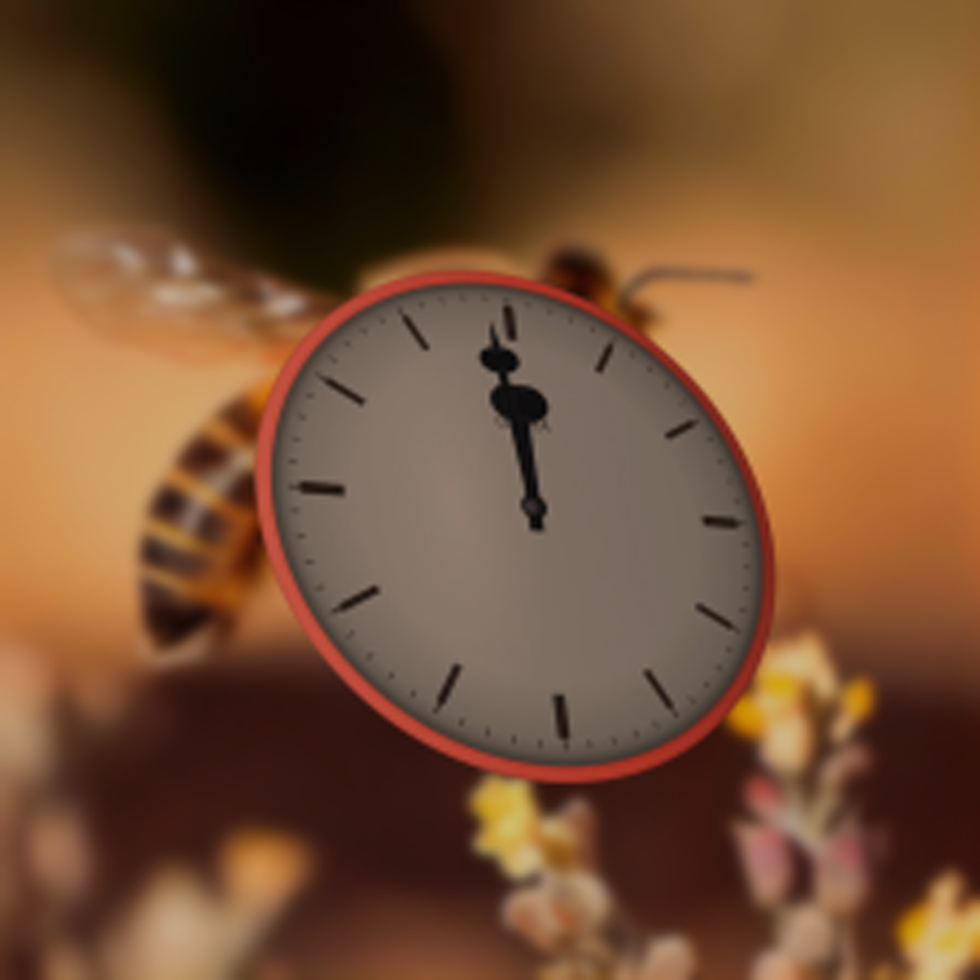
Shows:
11h59
